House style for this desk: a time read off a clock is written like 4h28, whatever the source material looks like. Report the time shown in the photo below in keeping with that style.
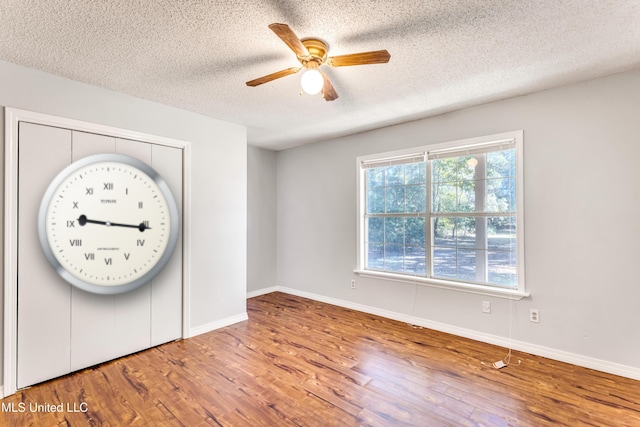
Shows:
9h16
